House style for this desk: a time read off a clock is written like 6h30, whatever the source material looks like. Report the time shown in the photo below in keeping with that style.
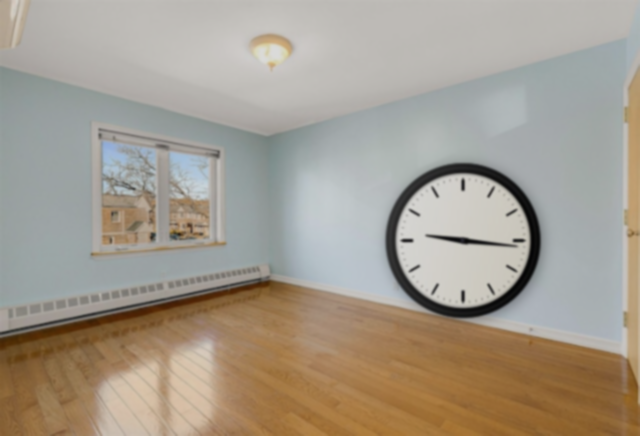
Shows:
9h16
